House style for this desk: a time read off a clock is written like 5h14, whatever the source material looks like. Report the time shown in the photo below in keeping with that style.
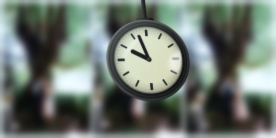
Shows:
9h57
